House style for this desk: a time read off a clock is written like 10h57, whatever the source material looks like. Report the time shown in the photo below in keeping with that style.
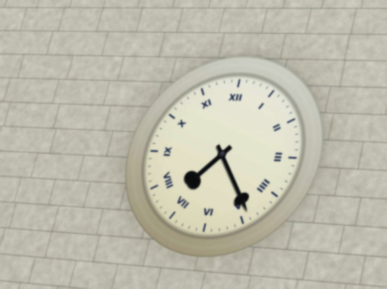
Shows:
7h24
